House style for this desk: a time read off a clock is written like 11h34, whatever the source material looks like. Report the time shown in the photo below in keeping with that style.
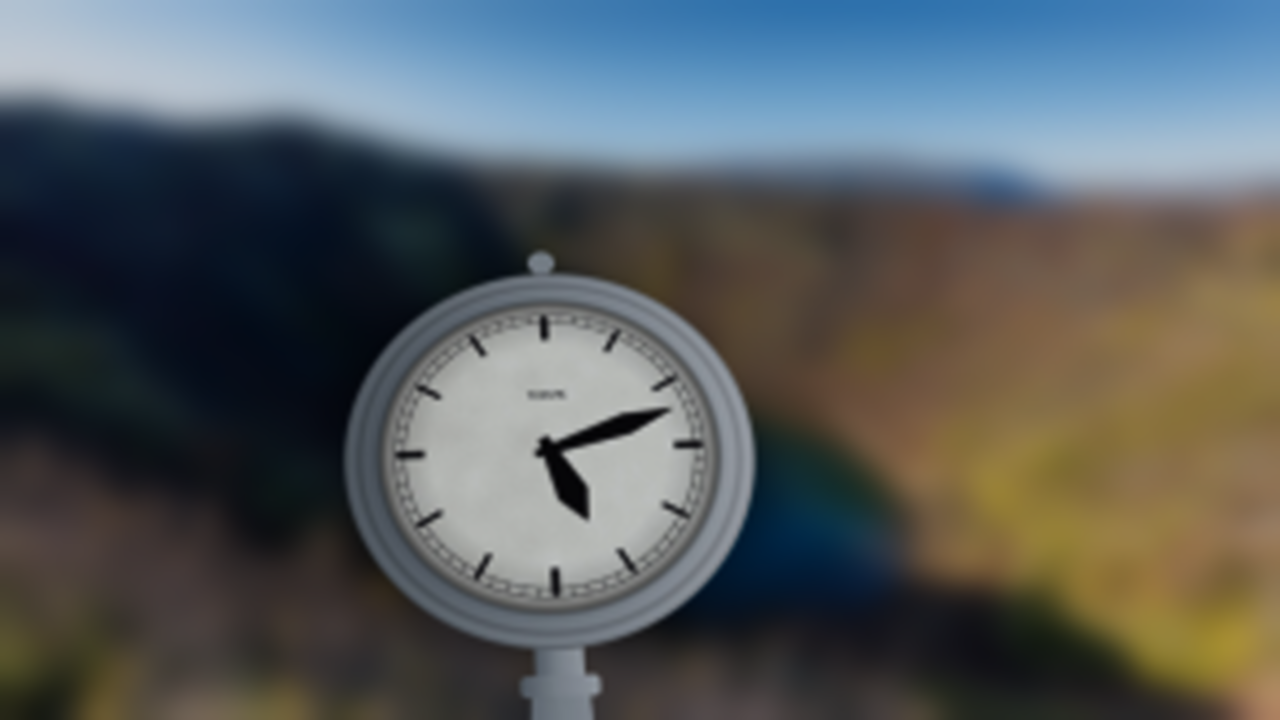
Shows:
5h12
